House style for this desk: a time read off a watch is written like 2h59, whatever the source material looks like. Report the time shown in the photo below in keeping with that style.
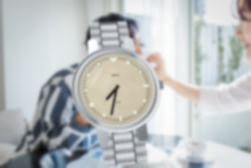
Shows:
7h33
